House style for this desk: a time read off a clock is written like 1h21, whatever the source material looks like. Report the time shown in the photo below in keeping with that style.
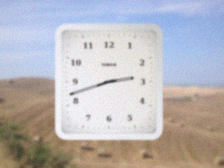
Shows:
2h42
